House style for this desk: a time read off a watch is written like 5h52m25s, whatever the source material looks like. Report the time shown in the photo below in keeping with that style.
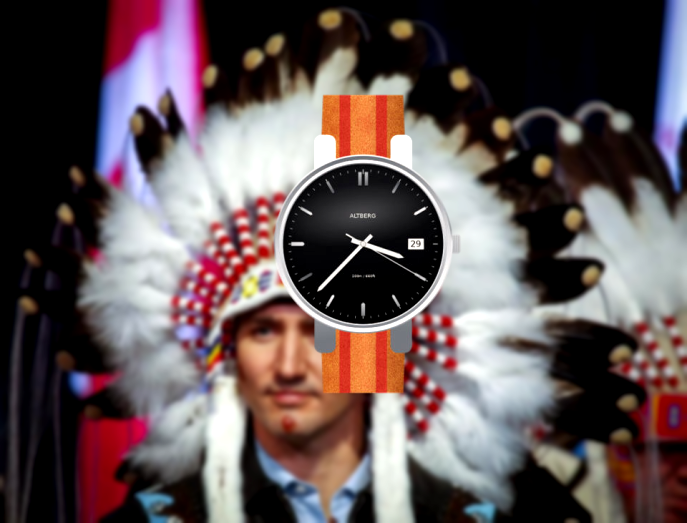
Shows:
3h37m20s
